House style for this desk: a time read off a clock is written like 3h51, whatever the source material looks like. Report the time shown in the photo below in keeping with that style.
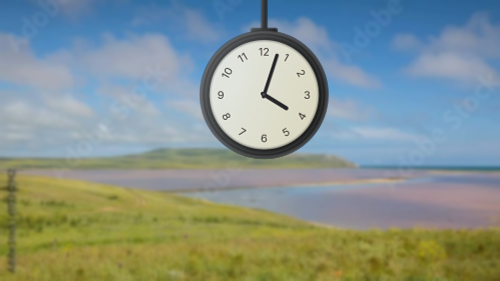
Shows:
4h03
